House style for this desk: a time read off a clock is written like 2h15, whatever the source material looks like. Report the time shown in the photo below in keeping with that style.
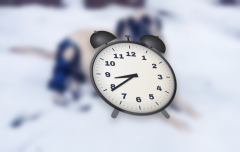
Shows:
8h39
